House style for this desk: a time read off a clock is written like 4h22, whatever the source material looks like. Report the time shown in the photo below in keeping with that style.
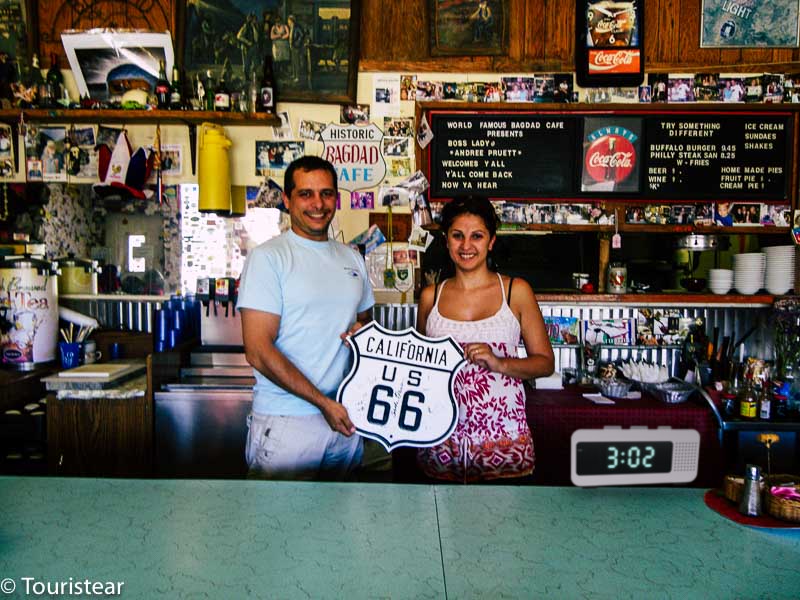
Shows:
3h02
